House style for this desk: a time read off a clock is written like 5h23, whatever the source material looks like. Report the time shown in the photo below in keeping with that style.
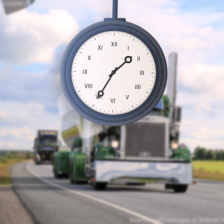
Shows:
1h35
